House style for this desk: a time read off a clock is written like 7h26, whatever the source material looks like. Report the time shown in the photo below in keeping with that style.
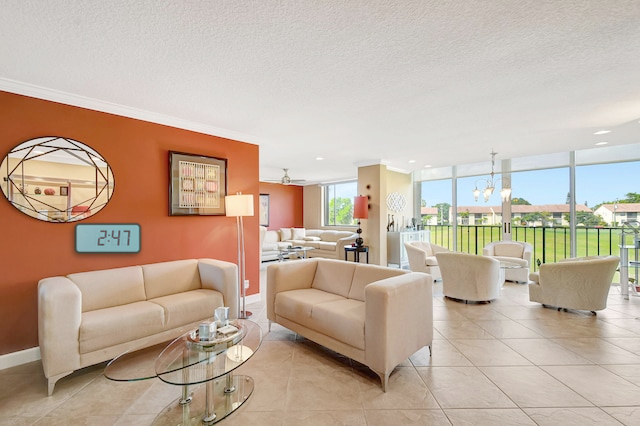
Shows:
2h47
